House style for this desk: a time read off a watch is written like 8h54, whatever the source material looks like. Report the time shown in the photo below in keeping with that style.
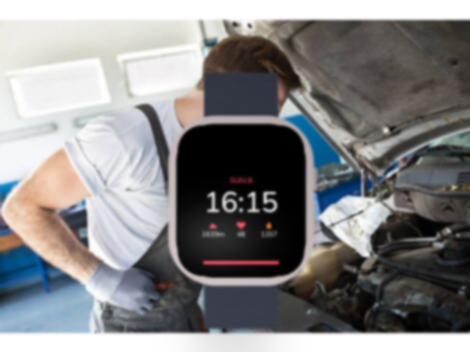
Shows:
16h15
